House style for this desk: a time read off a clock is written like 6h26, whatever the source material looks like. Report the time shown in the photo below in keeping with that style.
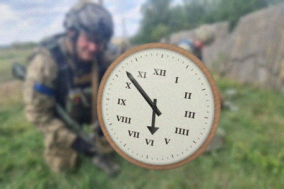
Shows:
5h52
